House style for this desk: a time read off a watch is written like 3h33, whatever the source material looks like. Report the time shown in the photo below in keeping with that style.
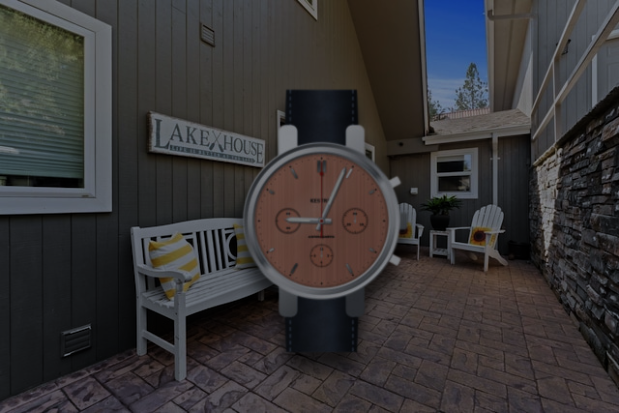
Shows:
9h04
